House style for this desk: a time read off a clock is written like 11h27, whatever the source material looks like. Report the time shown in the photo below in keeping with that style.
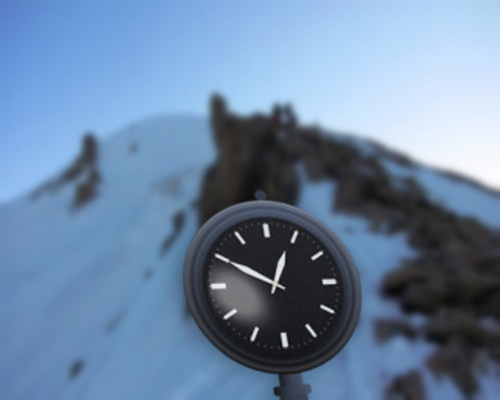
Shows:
12h50
